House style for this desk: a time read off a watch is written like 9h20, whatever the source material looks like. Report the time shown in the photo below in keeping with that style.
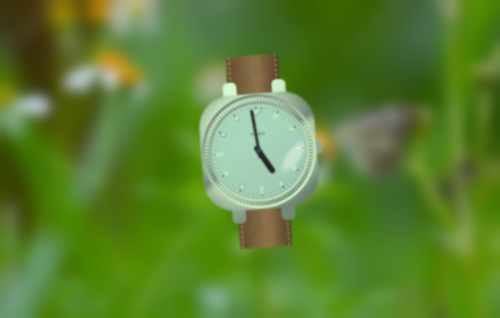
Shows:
4h59
